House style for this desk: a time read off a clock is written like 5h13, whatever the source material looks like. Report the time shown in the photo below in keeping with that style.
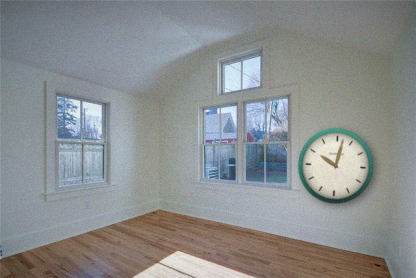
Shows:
10h02
